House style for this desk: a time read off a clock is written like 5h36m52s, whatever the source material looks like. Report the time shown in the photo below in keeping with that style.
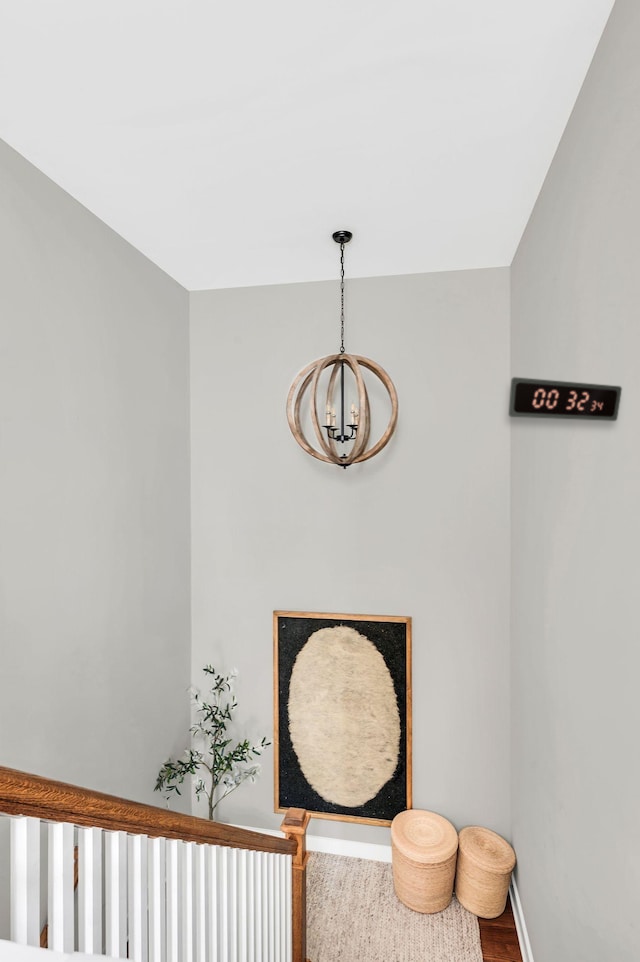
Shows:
0h32m34s
